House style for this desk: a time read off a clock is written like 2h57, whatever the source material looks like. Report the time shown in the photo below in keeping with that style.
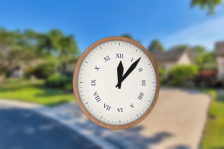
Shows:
12h07
